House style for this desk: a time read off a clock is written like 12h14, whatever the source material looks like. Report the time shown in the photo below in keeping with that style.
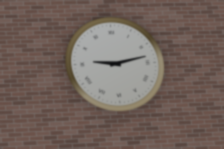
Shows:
9h13
